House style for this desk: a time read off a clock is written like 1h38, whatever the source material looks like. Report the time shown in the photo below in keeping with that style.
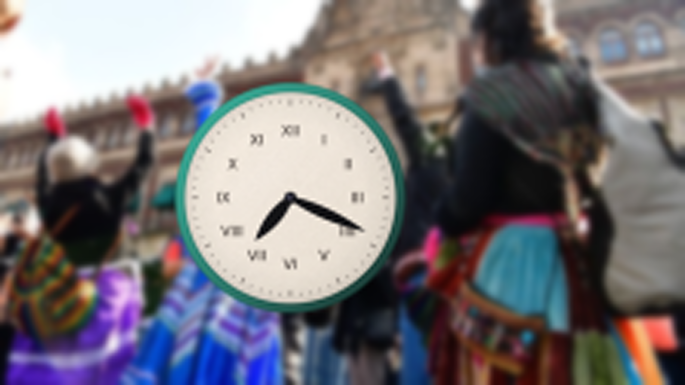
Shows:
7h19
